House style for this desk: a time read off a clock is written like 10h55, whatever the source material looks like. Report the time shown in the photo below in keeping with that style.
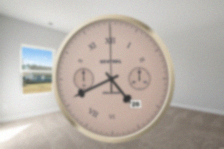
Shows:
4h41
